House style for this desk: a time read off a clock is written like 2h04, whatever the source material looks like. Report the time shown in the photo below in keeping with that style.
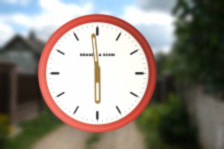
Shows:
5h59
